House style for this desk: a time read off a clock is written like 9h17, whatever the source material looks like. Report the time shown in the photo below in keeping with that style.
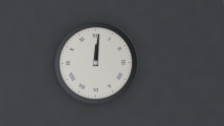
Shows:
12h01
